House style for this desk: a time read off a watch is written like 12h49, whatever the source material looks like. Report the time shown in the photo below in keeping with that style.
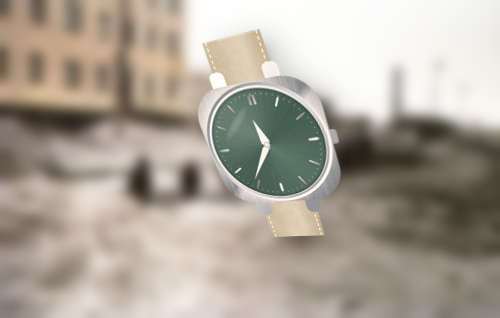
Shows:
11h36
